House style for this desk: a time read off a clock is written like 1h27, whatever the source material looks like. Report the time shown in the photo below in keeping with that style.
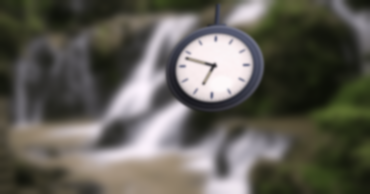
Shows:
6h48
